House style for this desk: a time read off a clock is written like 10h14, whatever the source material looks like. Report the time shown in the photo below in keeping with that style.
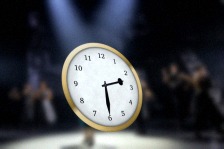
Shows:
2h30
